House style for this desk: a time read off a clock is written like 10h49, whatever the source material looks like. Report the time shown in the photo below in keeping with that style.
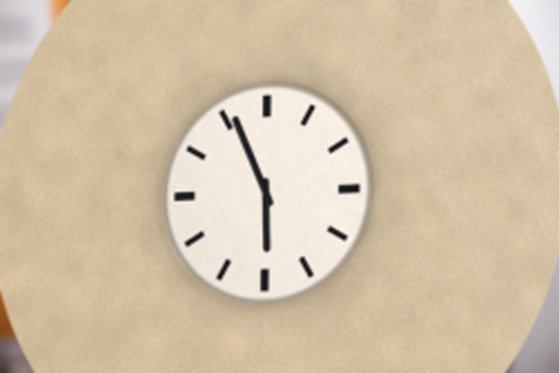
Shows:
5h56
